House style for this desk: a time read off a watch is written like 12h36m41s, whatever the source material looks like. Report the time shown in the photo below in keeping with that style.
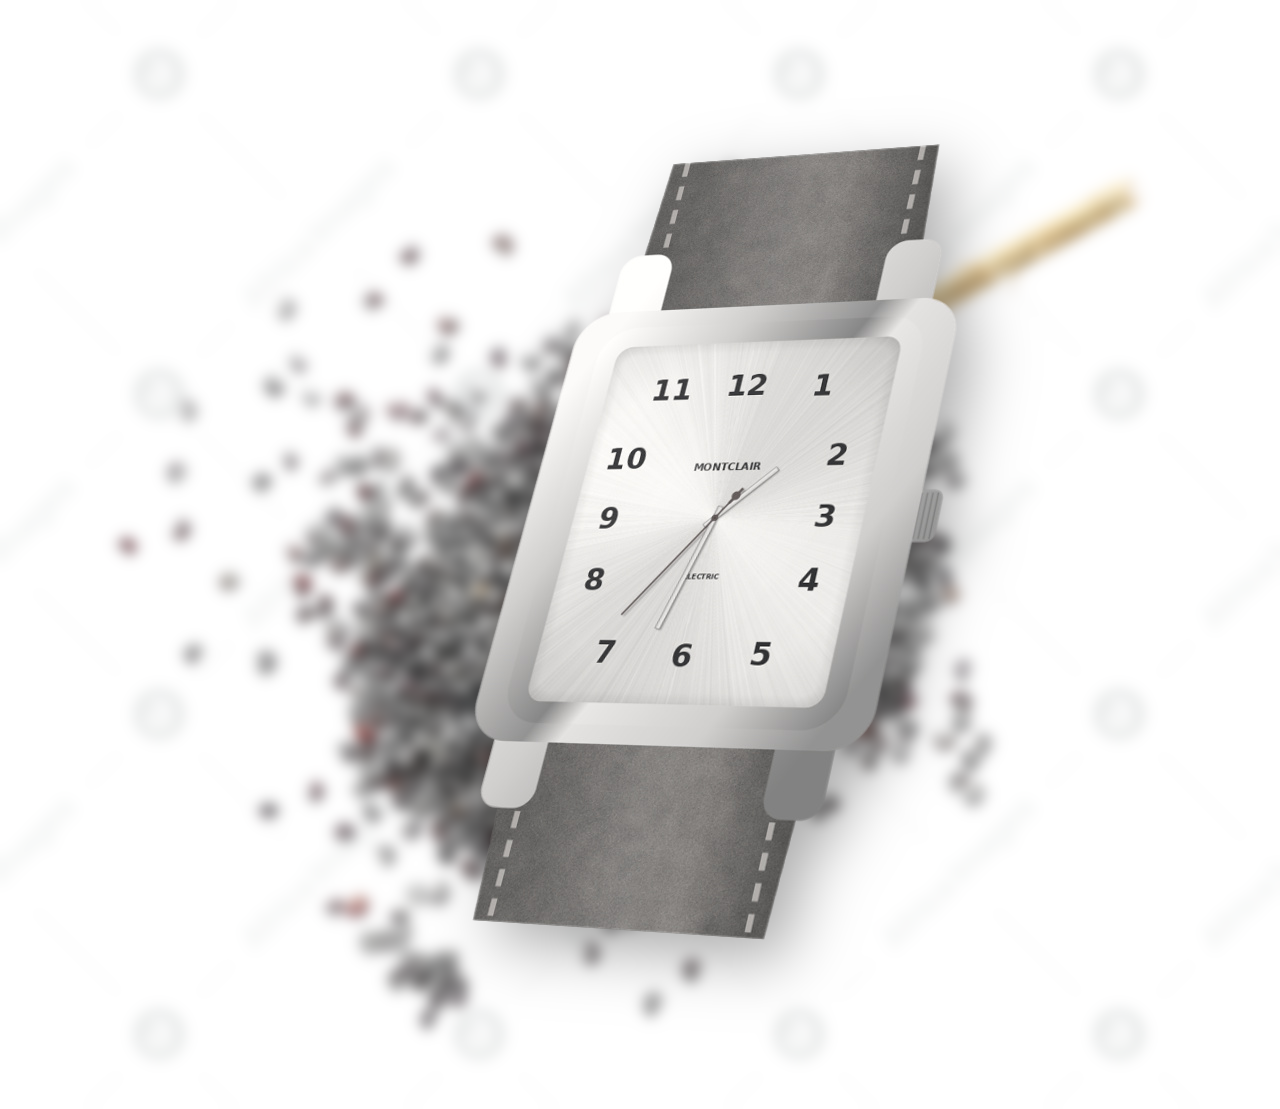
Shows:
1h32m36s
